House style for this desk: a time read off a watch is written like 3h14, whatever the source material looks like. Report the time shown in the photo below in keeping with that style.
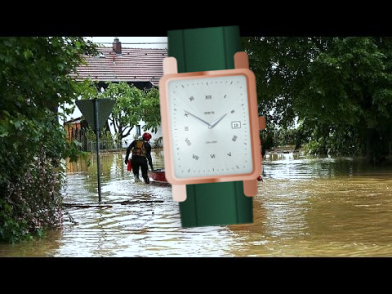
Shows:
1h51
